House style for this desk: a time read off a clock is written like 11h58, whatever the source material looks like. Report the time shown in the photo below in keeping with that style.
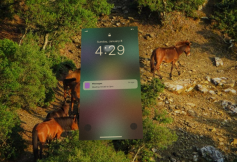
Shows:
4h29
